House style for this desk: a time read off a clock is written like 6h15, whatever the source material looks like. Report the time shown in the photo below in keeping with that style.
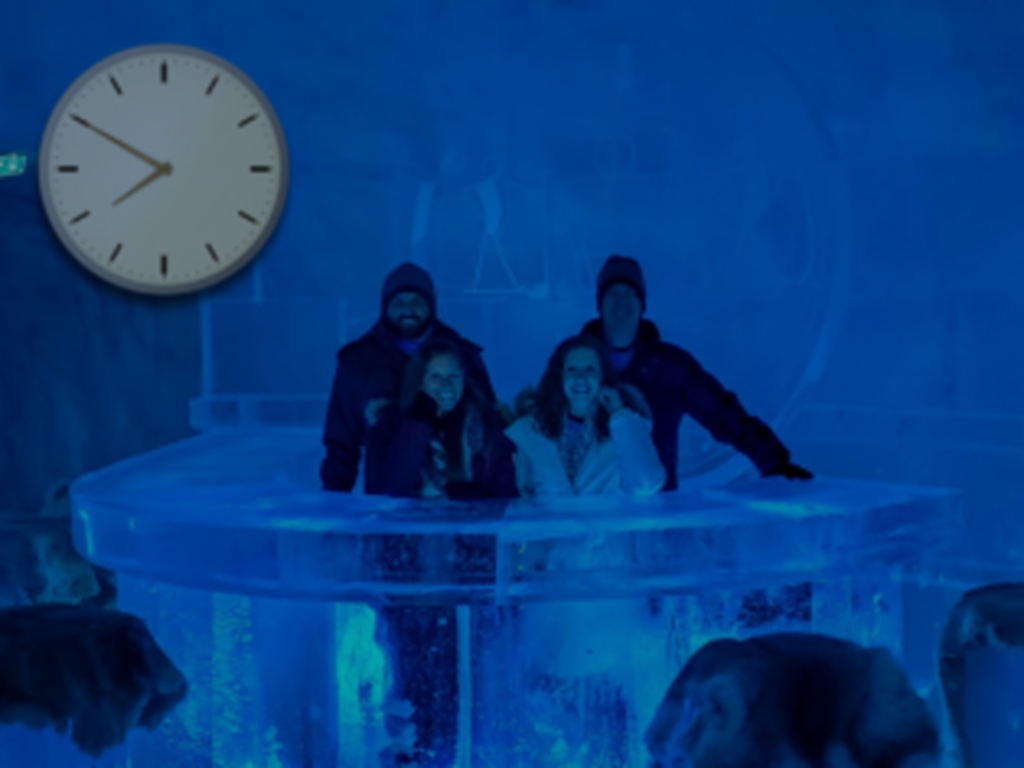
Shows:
7h50
